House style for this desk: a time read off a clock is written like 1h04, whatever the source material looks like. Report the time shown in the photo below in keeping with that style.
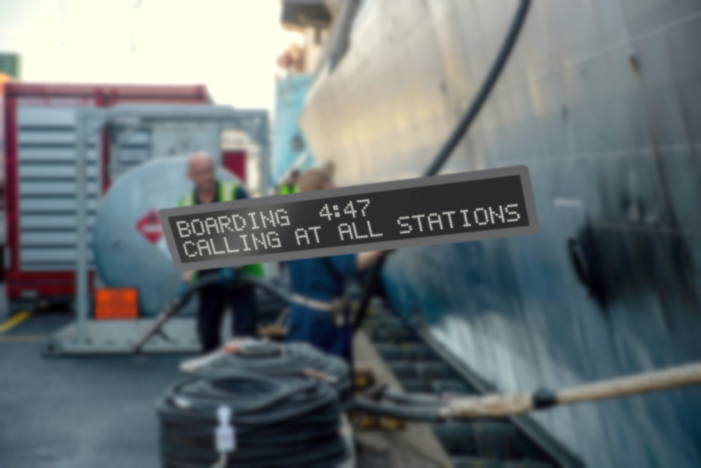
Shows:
4h47
